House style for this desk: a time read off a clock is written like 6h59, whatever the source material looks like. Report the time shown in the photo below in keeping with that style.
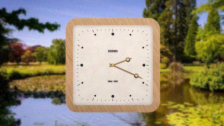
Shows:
2h19
